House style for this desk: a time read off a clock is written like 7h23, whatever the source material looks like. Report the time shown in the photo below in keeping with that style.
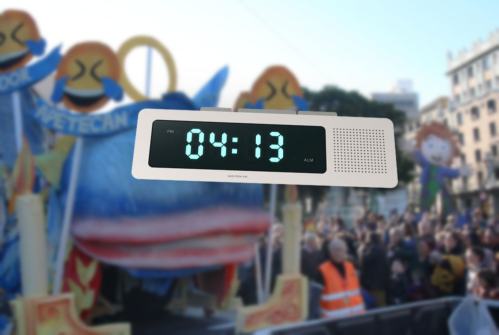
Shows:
4h13
